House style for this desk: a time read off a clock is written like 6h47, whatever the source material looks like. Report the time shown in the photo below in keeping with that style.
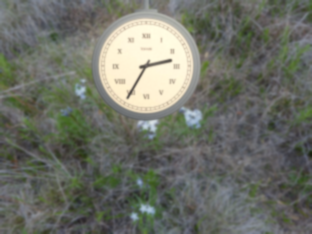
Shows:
2h35
